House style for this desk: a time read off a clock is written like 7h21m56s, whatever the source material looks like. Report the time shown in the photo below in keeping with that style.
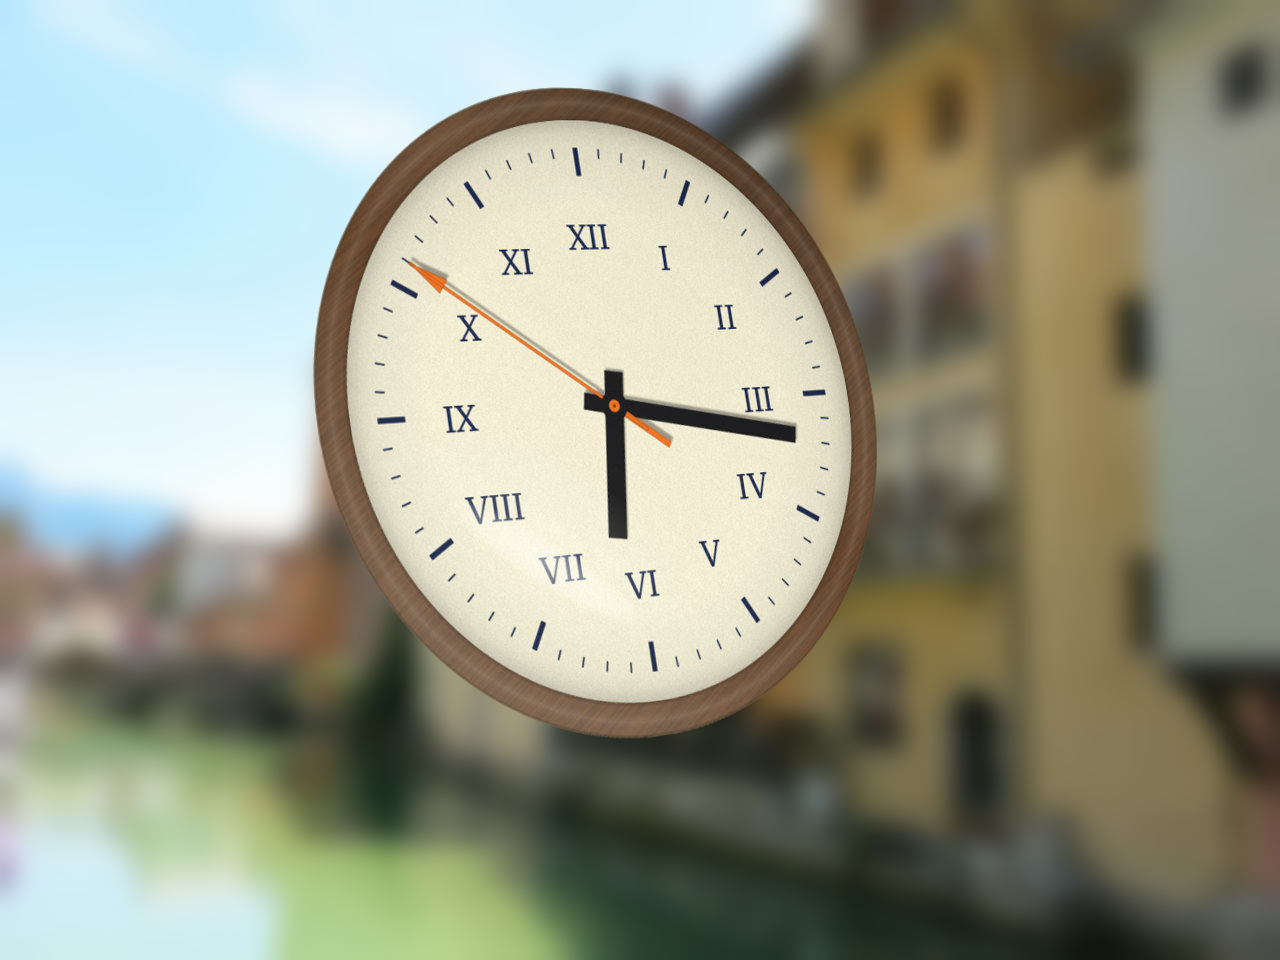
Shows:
6h16m51s
